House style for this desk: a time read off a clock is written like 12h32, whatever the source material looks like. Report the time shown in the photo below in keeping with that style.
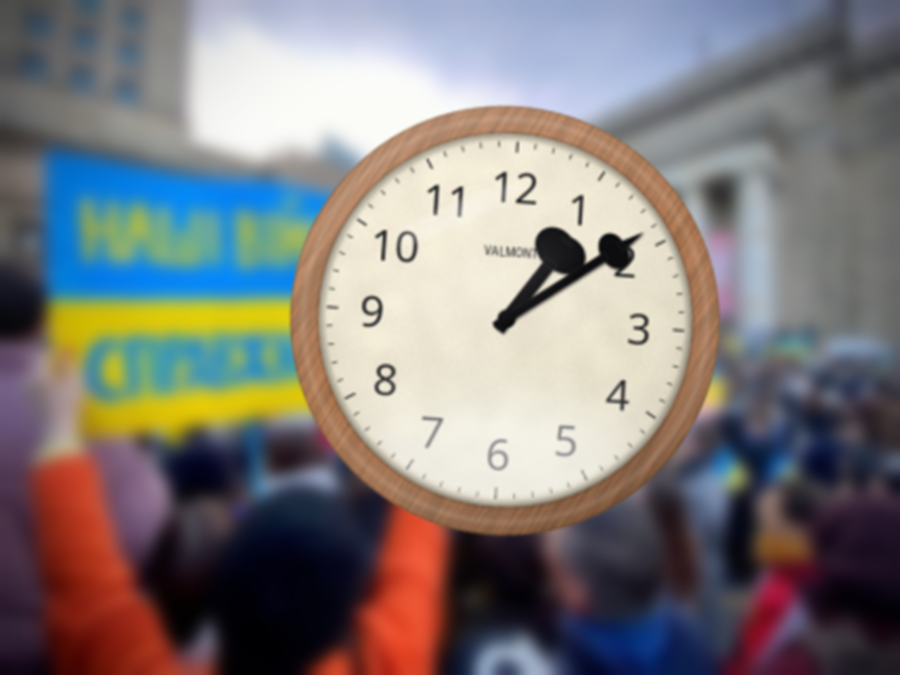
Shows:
1h09
